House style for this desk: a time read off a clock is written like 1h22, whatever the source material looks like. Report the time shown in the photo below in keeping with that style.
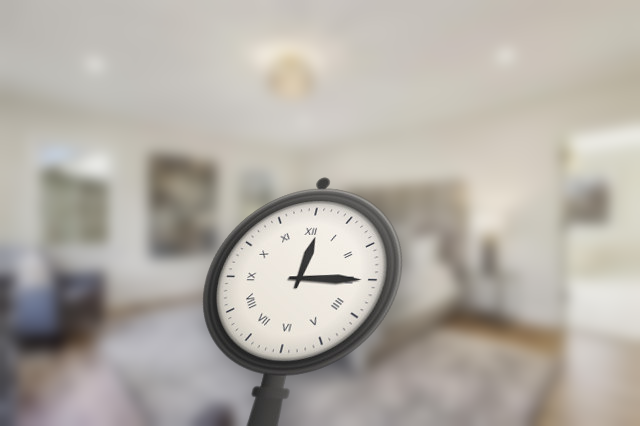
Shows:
12h15
